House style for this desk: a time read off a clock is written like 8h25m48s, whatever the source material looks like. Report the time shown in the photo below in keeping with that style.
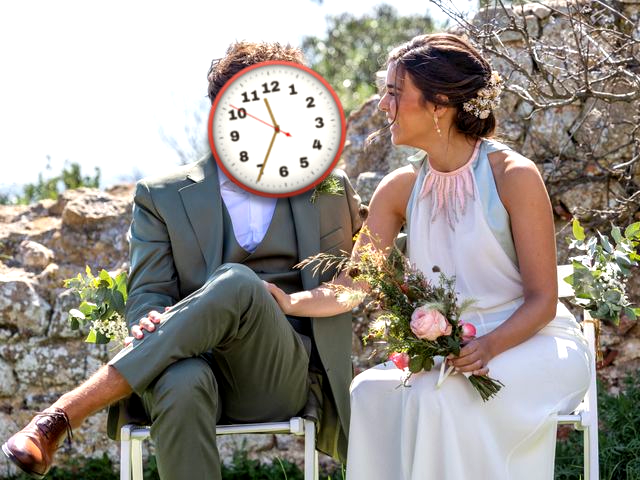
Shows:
11h34m51s
